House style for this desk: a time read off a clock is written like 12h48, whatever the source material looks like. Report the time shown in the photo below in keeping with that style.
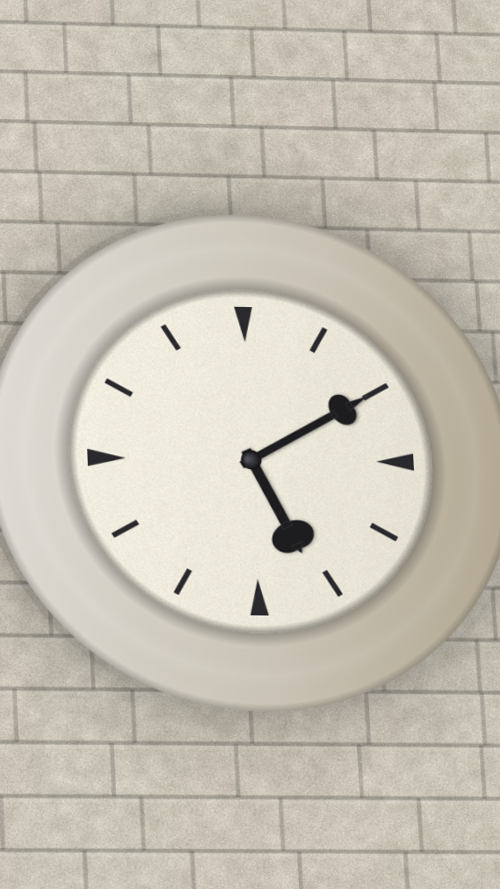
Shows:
5h10
